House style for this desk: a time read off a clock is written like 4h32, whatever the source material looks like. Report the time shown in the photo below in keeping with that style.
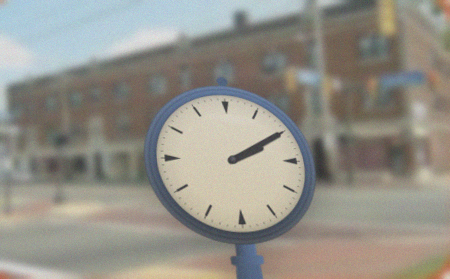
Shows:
2h10
